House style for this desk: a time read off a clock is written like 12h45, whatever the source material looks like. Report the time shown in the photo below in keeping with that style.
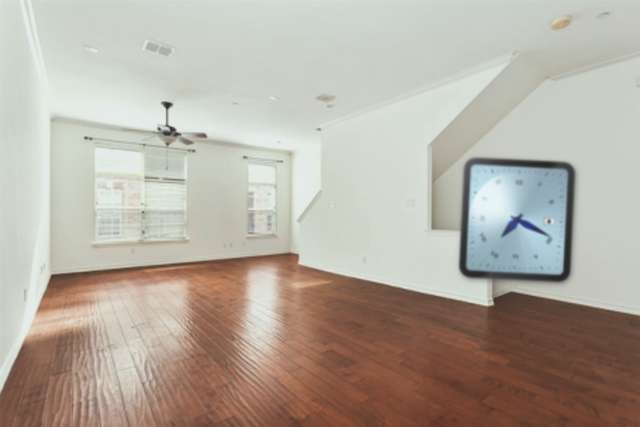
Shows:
7h19
